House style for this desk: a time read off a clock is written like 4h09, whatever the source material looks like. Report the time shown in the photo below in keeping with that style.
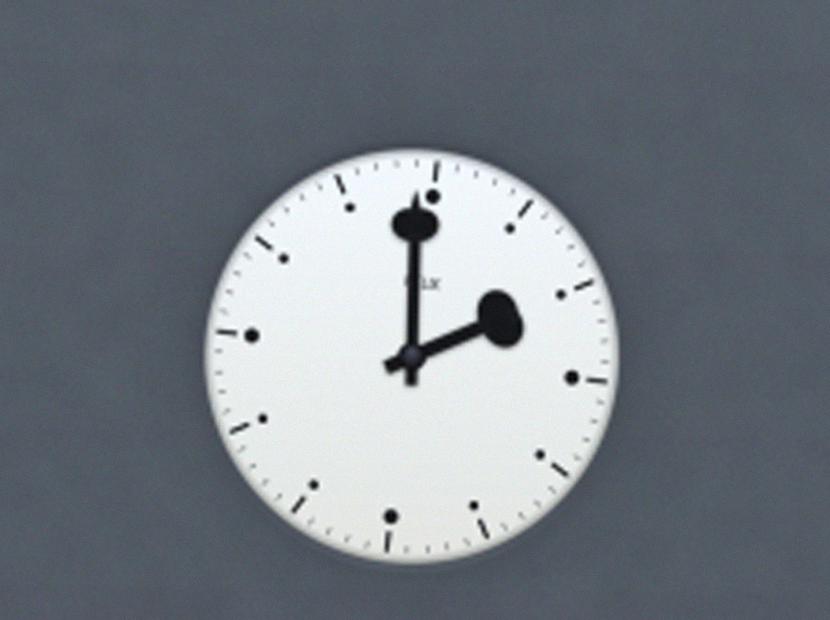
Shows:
1h59
